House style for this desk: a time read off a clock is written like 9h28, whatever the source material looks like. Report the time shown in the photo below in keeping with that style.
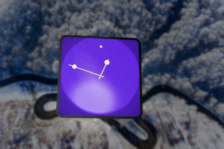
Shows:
12h48
